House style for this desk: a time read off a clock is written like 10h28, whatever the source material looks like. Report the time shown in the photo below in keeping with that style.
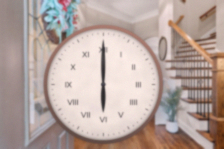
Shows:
6h00
